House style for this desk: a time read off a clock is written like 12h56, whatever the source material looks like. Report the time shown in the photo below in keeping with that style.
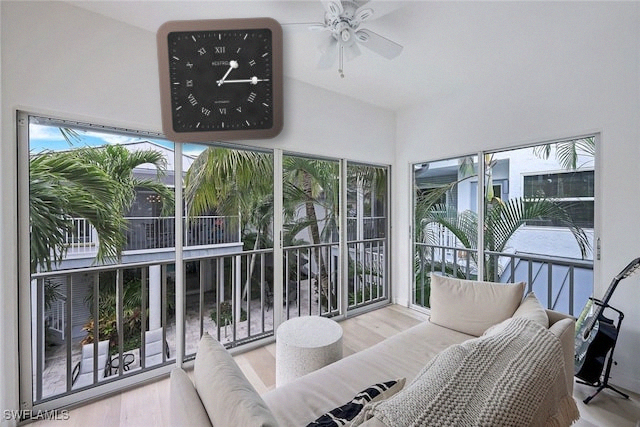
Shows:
1h15
